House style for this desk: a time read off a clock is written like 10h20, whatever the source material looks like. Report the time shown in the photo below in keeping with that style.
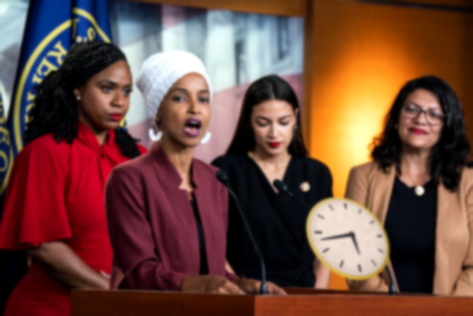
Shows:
5h43
